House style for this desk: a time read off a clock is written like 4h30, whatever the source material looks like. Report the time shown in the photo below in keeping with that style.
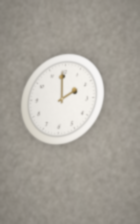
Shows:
1h59
